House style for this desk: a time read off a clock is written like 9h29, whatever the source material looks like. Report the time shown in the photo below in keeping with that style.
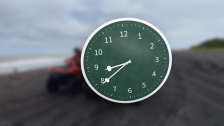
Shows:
8h39
